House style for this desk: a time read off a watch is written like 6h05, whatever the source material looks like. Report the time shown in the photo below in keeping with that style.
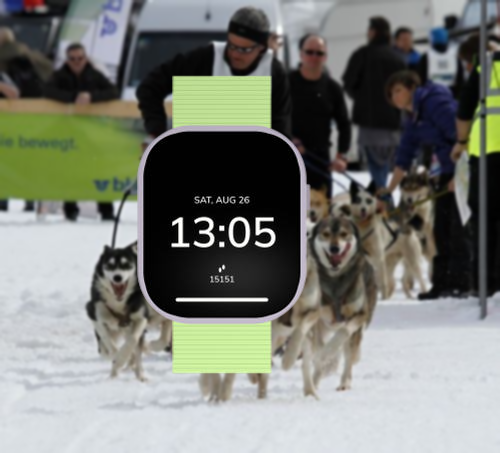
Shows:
13h05
